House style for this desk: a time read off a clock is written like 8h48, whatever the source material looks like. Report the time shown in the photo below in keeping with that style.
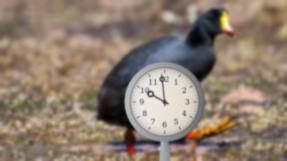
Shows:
9h59
